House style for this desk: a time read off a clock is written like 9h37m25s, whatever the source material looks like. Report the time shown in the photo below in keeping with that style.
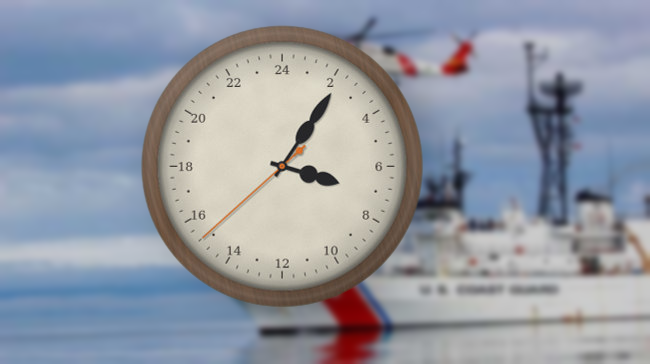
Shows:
7h05m38s
